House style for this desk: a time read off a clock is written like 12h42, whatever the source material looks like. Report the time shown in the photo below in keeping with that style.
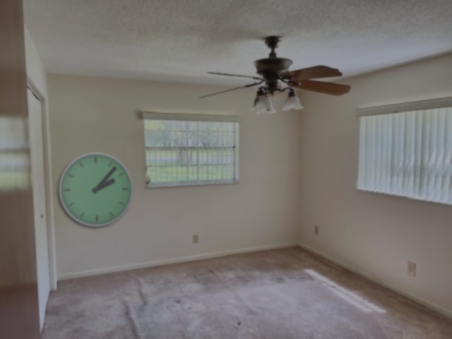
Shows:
2h07
